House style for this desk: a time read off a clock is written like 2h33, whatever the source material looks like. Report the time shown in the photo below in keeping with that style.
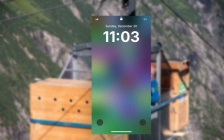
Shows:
11h03
